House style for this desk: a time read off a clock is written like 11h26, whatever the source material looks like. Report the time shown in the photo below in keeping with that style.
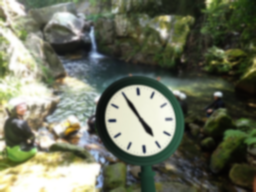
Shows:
4h55
